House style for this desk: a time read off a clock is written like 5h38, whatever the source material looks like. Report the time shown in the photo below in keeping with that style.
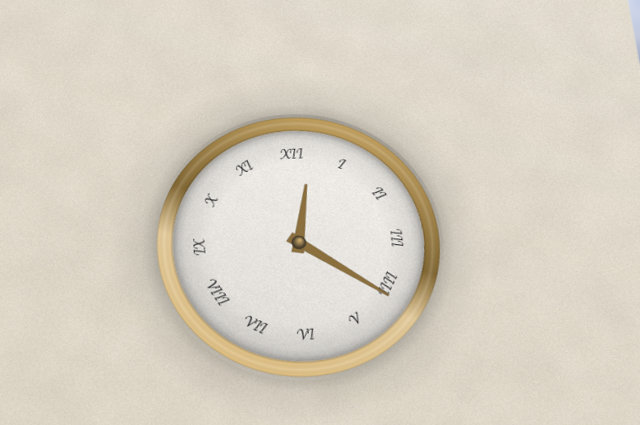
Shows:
12h21
